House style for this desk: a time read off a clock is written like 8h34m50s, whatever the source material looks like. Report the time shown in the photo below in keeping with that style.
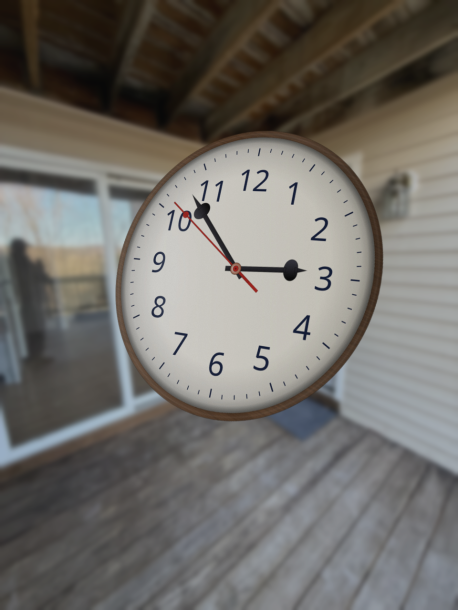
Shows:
2h52m51s
